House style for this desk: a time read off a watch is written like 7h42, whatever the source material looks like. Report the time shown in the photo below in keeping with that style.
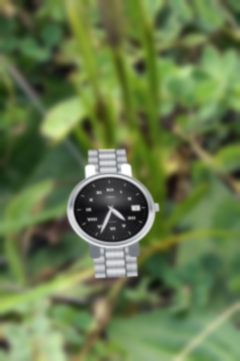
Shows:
4h34
